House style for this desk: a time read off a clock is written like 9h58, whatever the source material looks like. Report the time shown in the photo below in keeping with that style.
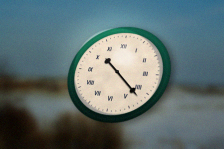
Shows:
10h22
